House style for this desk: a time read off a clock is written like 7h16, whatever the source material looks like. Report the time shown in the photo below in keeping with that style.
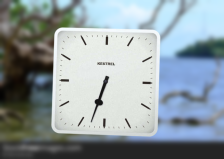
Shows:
6h33
